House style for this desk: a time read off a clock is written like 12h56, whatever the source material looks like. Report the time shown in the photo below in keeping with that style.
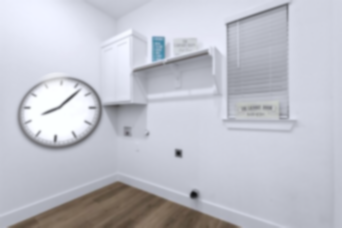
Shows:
8h07
